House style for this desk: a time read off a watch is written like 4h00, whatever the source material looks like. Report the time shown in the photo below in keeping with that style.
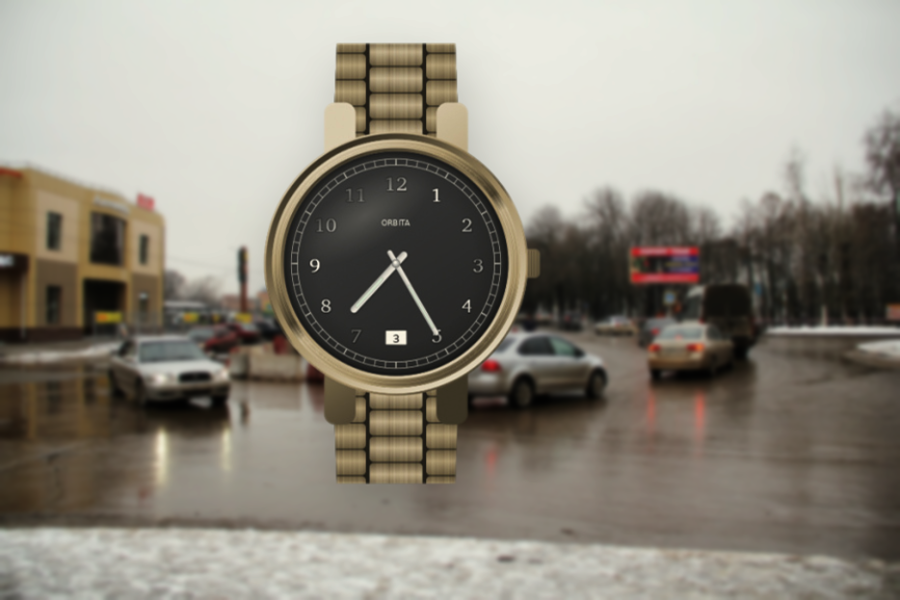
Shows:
7h25
